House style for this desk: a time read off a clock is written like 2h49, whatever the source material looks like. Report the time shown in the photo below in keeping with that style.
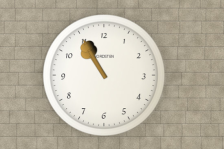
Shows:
10h55
